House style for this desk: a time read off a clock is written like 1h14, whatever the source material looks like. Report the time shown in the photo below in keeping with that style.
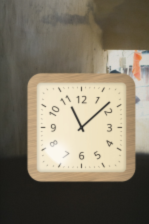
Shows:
11h08
